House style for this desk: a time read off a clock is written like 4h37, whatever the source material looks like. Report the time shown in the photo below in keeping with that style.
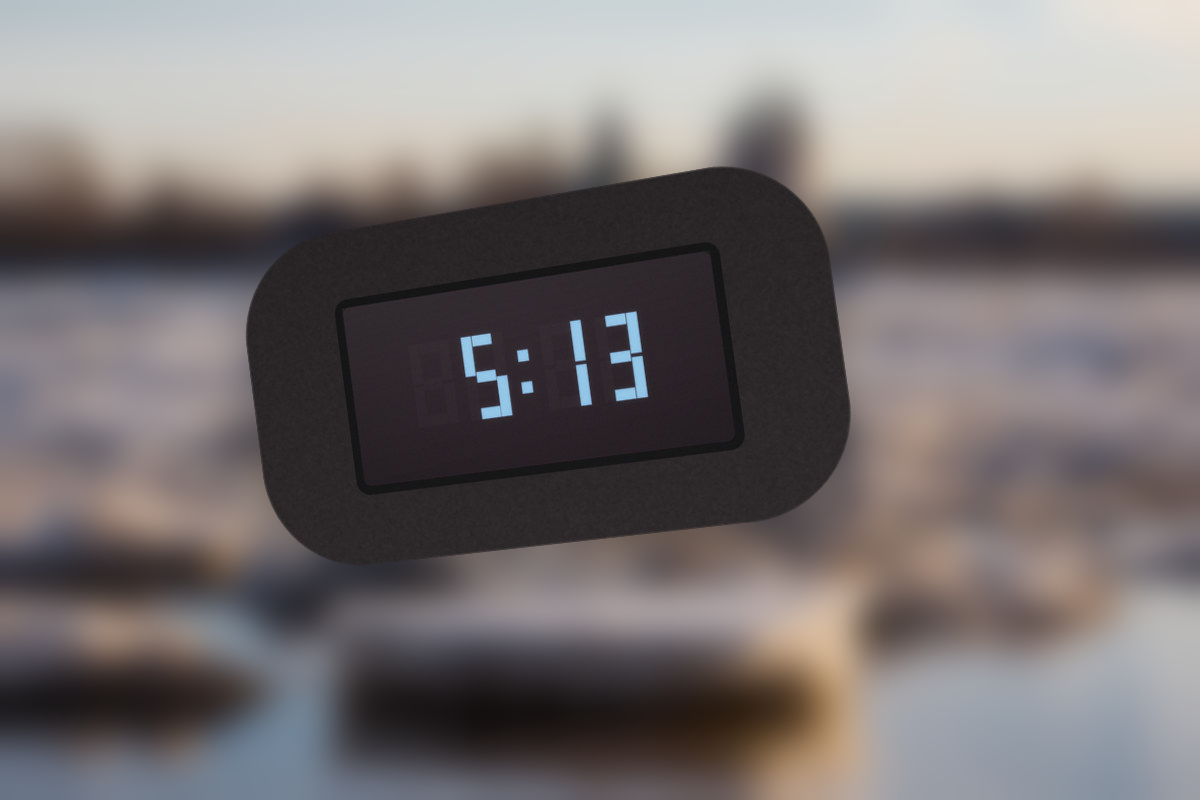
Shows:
5h13
